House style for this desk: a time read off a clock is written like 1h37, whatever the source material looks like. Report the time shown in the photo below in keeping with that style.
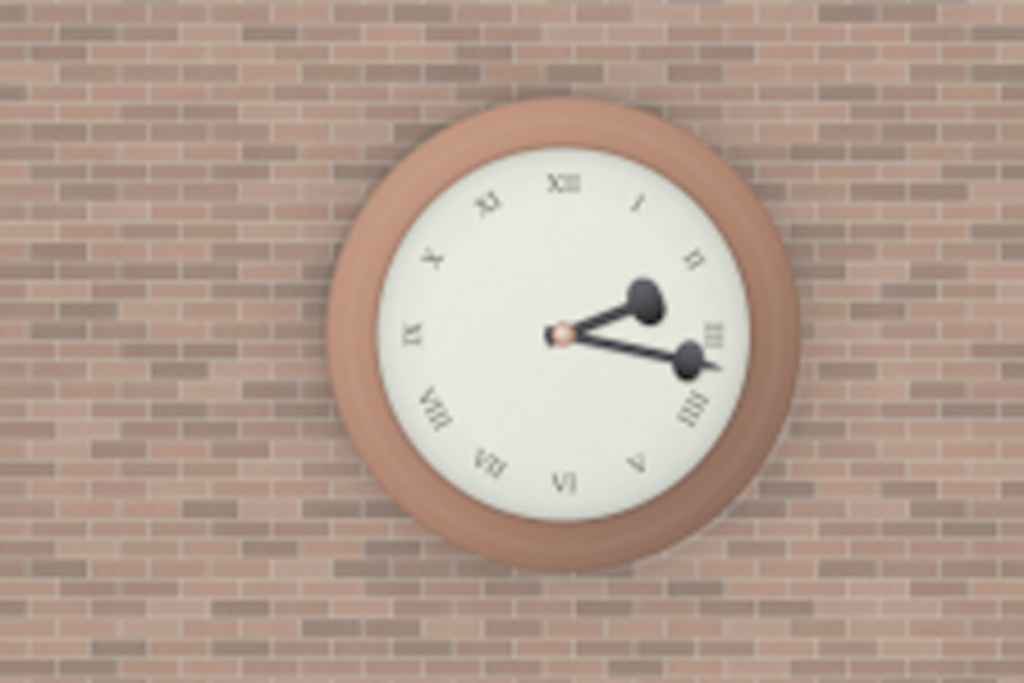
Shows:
2h17
